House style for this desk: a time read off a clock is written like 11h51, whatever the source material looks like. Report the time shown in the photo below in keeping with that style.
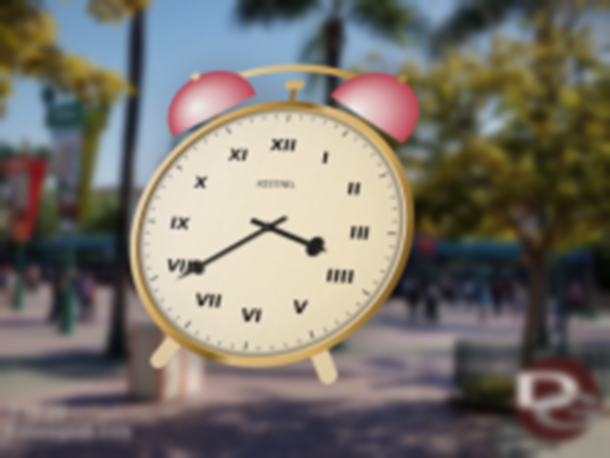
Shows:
3h39
